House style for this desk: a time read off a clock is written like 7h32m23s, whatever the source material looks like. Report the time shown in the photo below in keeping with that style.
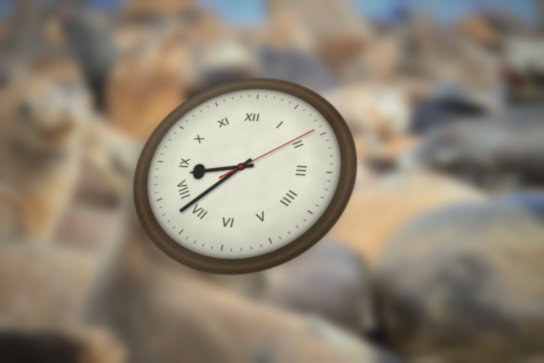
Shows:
8h37m09s
